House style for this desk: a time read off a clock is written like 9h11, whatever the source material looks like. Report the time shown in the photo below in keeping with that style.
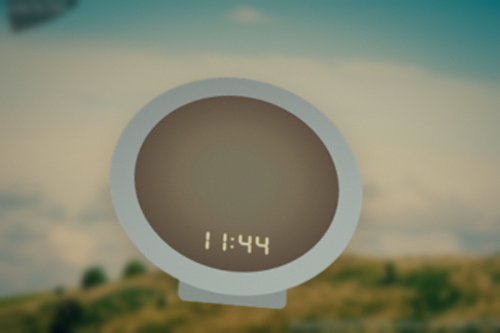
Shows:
11h44
